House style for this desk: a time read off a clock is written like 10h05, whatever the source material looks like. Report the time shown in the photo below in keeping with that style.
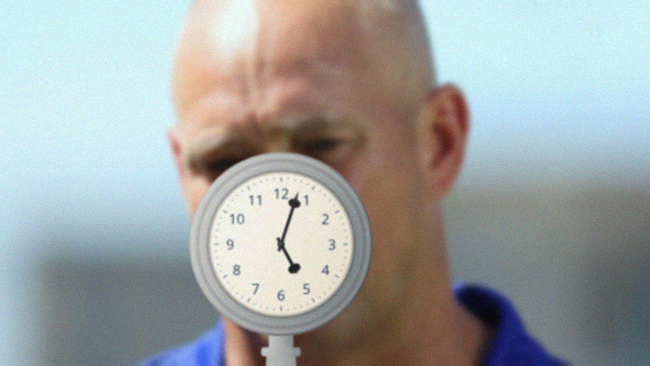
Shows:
5h03
